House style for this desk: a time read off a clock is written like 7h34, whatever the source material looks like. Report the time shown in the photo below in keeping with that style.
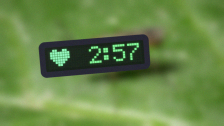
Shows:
2h57
